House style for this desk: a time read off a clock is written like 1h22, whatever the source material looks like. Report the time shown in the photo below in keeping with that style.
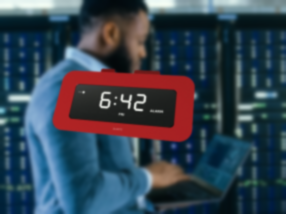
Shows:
6h42
